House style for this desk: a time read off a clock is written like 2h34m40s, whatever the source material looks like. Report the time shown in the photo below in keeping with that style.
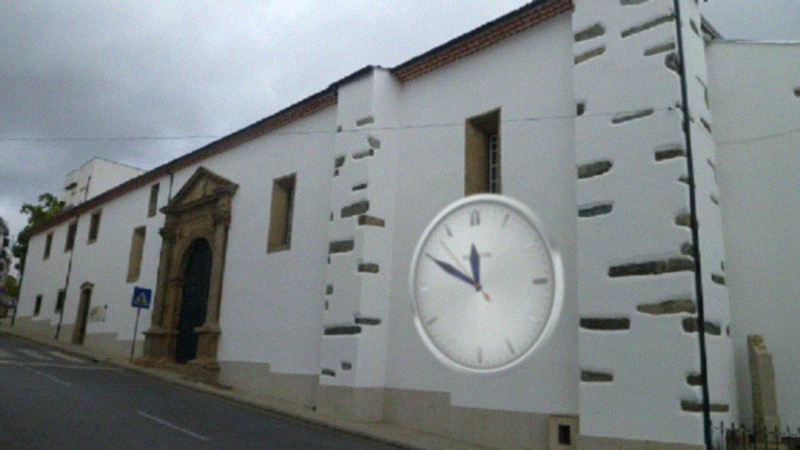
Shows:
11h49m53s
